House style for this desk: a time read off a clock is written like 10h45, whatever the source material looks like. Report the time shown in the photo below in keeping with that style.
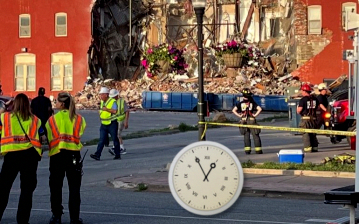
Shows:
12h55
